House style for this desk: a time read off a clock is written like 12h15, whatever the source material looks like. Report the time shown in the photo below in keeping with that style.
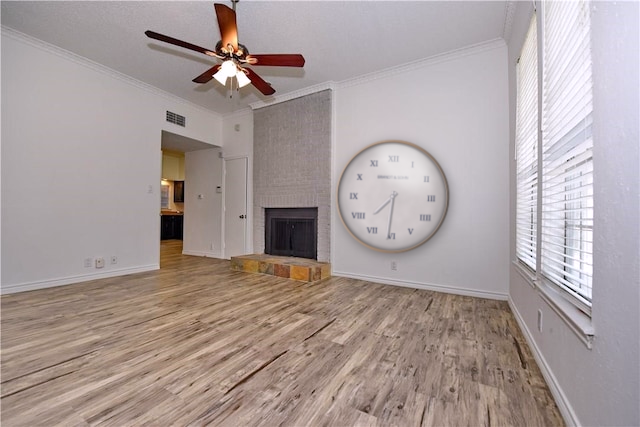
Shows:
7h31
